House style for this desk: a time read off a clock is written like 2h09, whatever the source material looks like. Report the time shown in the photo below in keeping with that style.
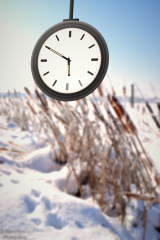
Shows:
5h50
